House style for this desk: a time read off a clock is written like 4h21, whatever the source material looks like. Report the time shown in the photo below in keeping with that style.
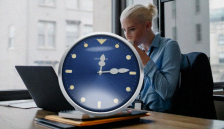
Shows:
12h14
